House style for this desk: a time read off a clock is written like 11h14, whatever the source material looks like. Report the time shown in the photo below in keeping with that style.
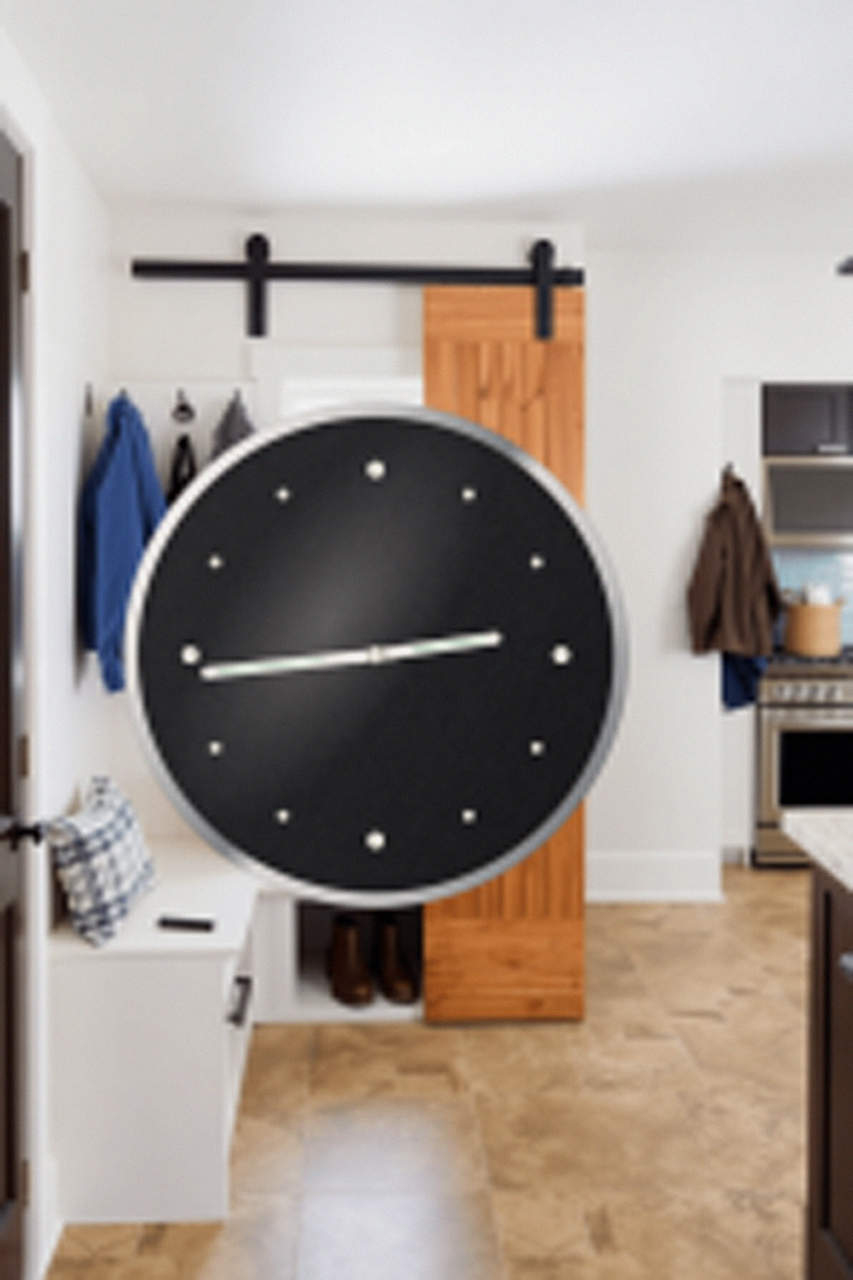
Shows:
2h44
